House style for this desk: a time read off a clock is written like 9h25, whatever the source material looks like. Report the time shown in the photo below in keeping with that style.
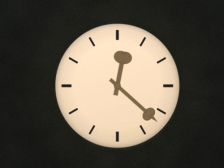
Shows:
12h22
